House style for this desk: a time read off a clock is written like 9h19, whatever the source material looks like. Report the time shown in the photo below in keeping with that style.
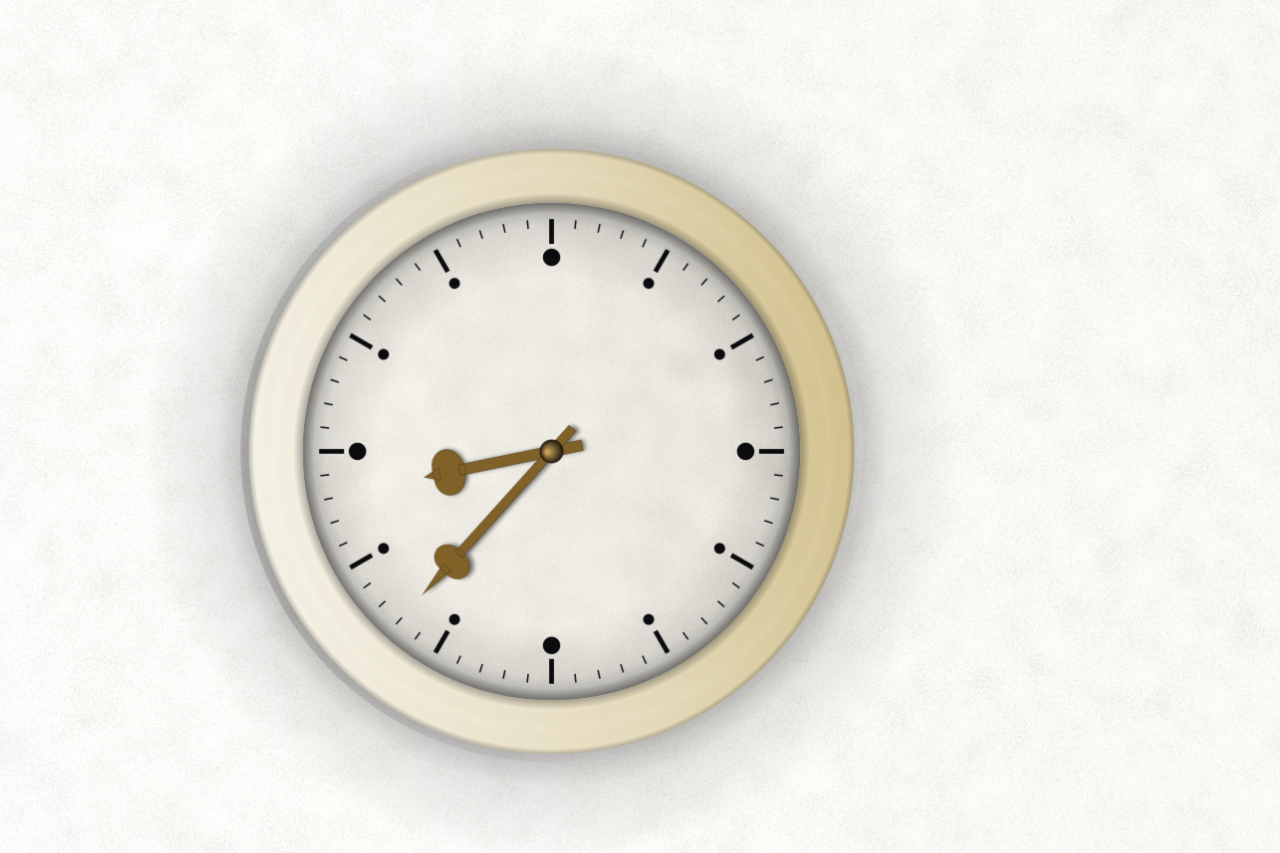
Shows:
8h37
